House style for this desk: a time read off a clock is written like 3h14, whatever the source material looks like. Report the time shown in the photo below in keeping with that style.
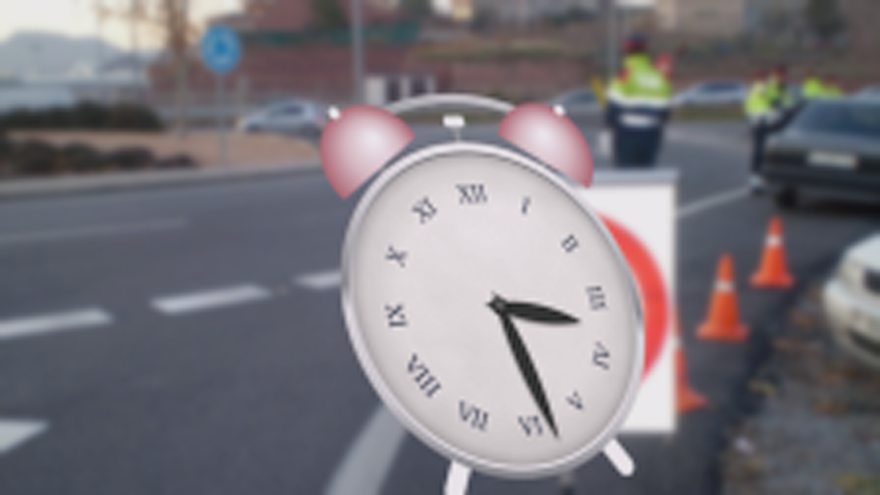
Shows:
3h28
